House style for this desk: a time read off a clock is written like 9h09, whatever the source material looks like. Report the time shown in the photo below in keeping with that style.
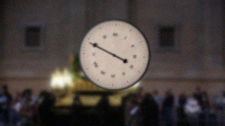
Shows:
3h49
